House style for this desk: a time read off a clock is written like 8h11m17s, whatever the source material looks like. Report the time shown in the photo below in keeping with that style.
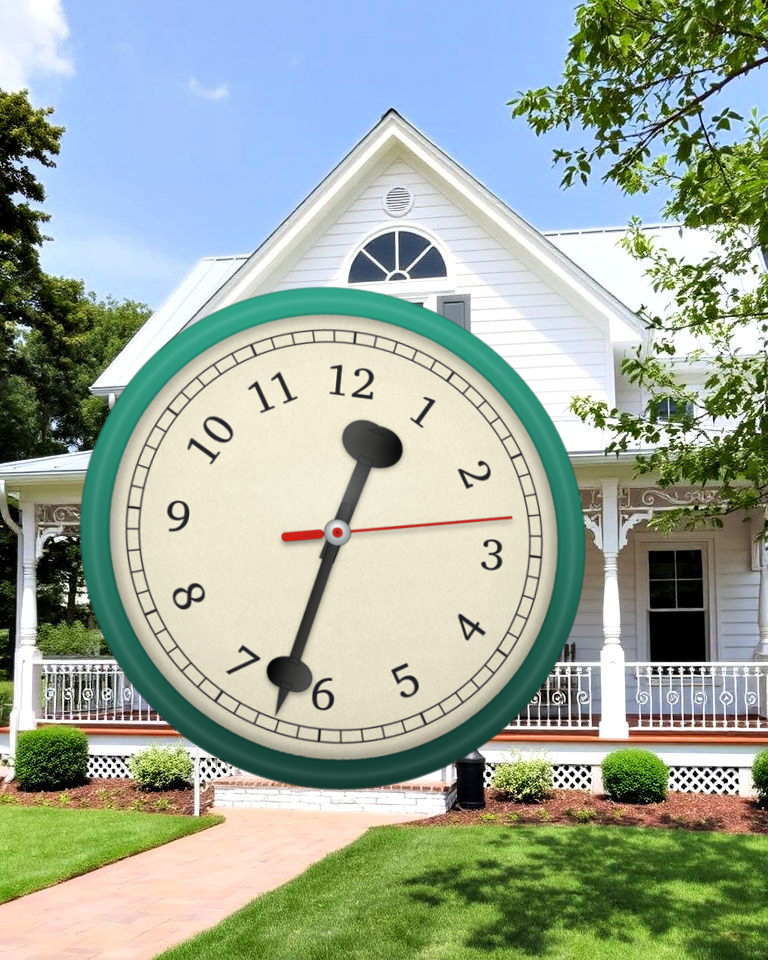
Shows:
12h32m13s
